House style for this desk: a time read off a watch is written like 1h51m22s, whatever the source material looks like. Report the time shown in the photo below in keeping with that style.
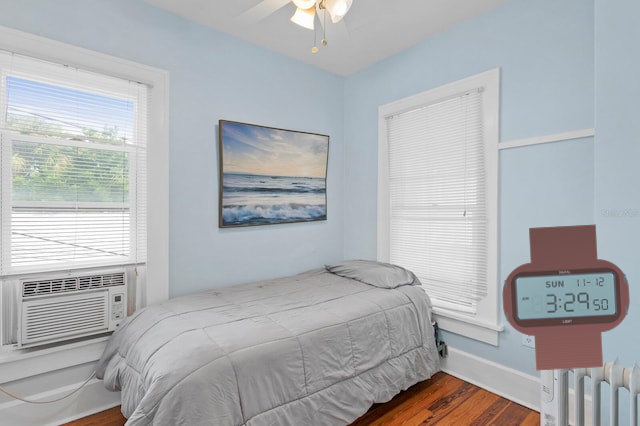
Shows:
3h29m50s
